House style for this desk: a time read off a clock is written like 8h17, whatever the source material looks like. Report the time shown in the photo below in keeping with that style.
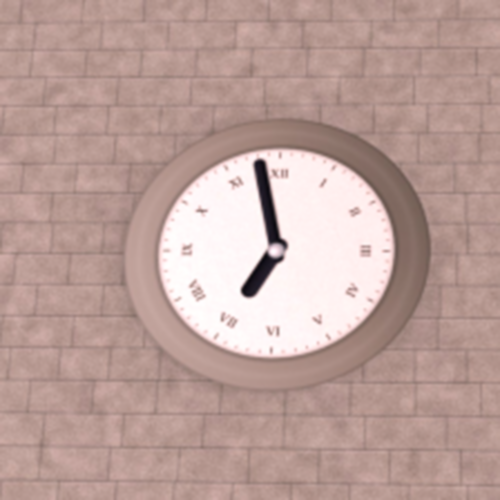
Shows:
6h58
